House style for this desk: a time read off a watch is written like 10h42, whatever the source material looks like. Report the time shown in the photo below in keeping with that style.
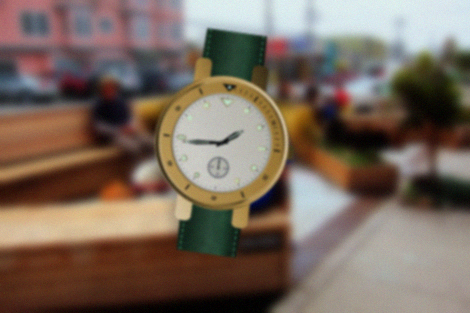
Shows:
1h44
